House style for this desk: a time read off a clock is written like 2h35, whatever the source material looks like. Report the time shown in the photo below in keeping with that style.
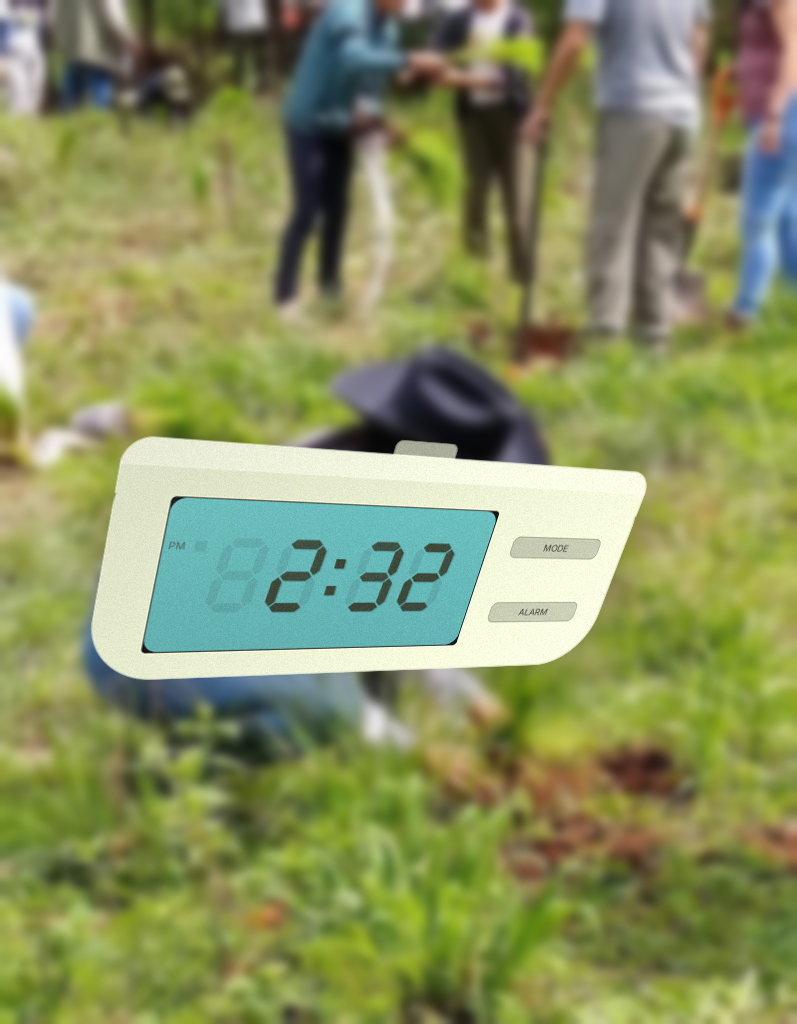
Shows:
2h32
